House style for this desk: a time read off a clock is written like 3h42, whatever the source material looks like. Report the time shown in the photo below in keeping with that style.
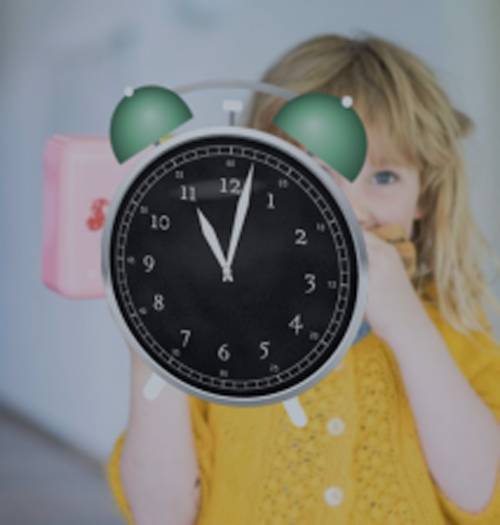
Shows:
11h02
